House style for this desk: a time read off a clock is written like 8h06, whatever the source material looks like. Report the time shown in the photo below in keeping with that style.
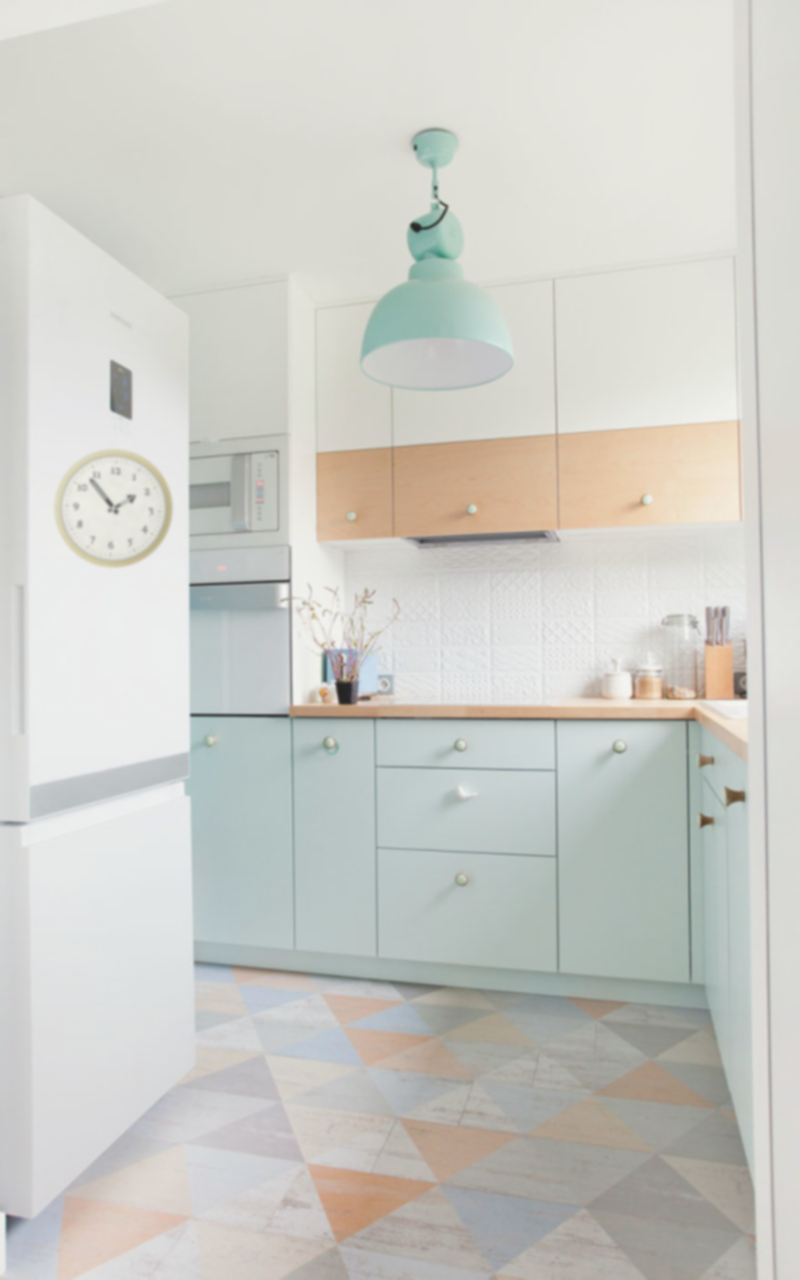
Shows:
1h53
